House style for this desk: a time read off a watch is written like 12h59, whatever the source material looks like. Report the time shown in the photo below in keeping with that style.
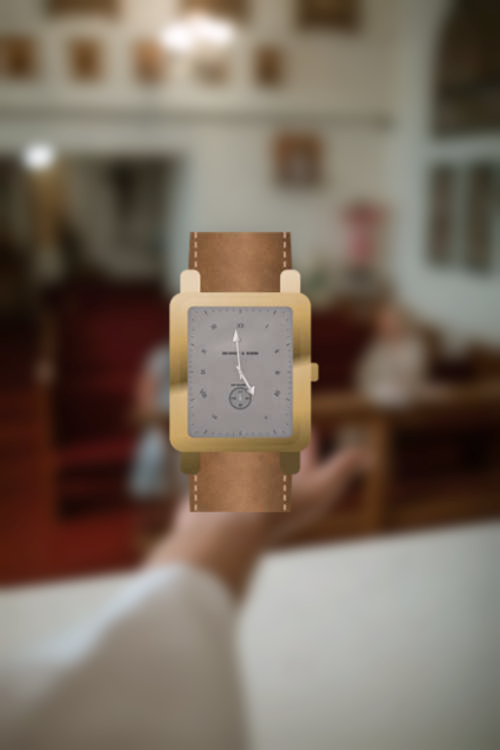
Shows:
4h59
